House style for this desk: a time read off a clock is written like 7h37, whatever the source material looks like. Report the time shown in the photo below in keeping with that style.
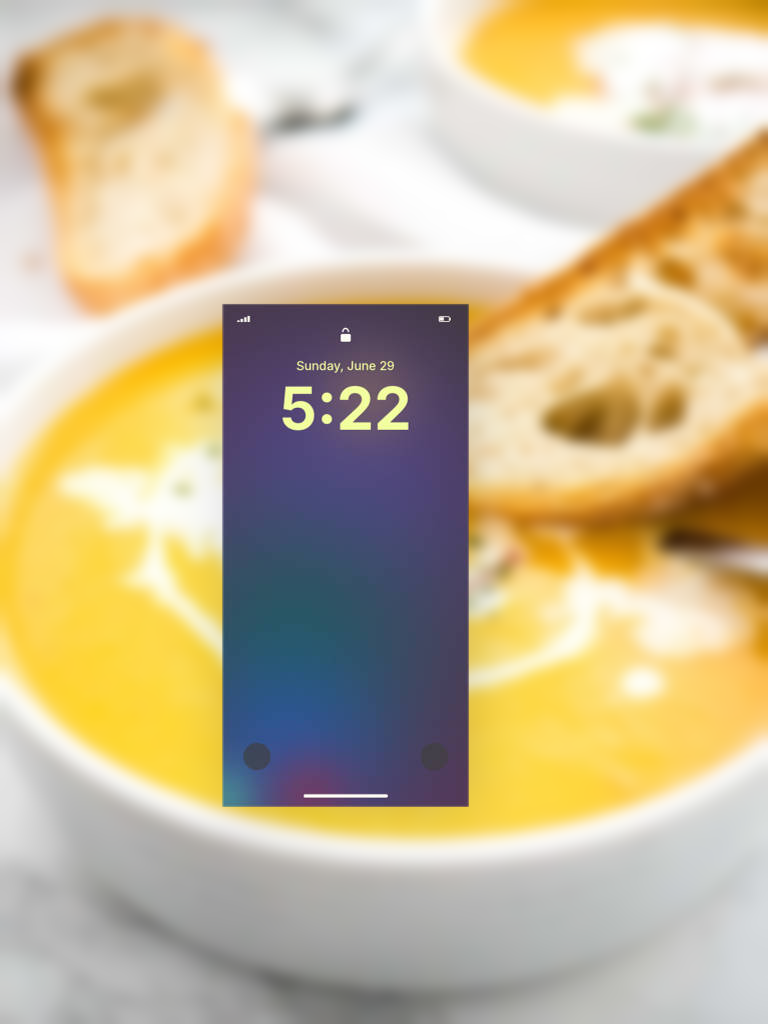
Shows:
5h22
